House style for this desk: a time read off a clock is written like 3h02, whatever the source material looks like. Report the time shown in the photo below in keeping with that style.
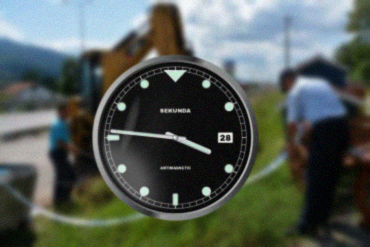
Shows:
3h46
